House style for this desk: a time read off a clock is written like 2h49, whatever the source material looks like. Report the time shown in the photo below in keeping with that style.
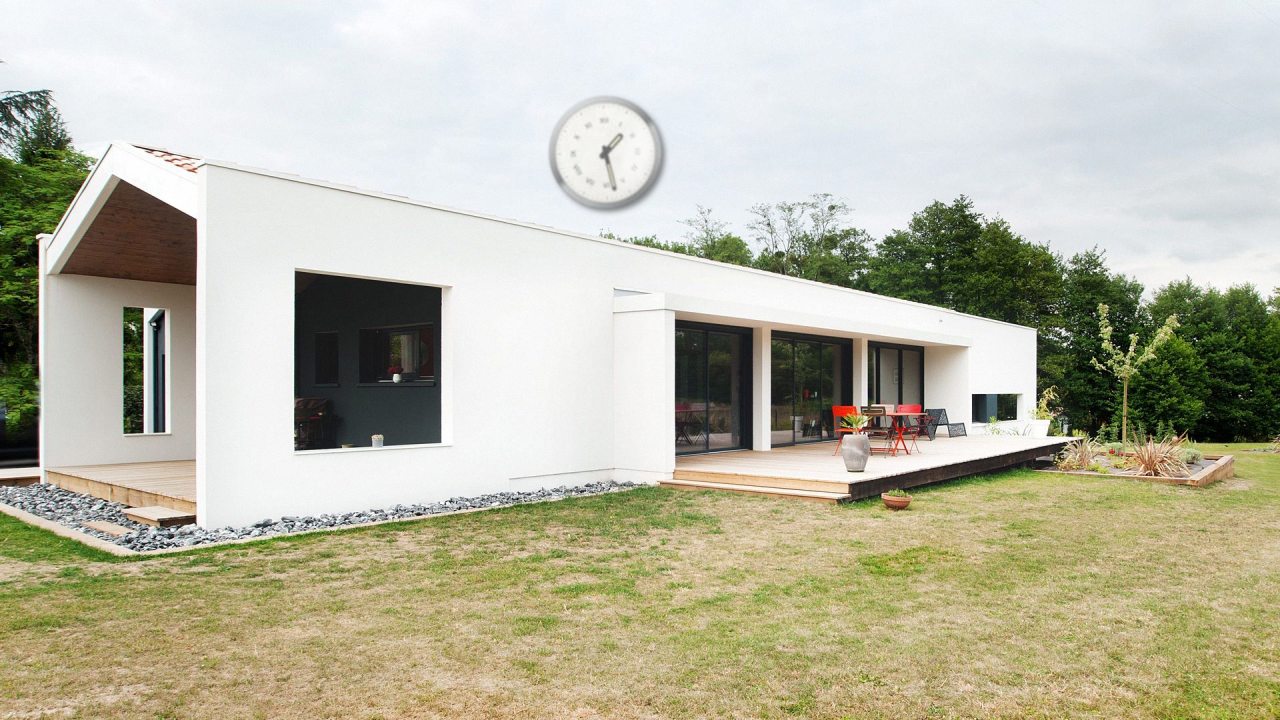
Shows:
1h28
